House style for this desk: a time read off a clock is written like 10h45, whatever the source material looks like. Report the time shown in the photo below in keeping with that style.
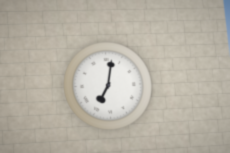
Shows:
7h02
